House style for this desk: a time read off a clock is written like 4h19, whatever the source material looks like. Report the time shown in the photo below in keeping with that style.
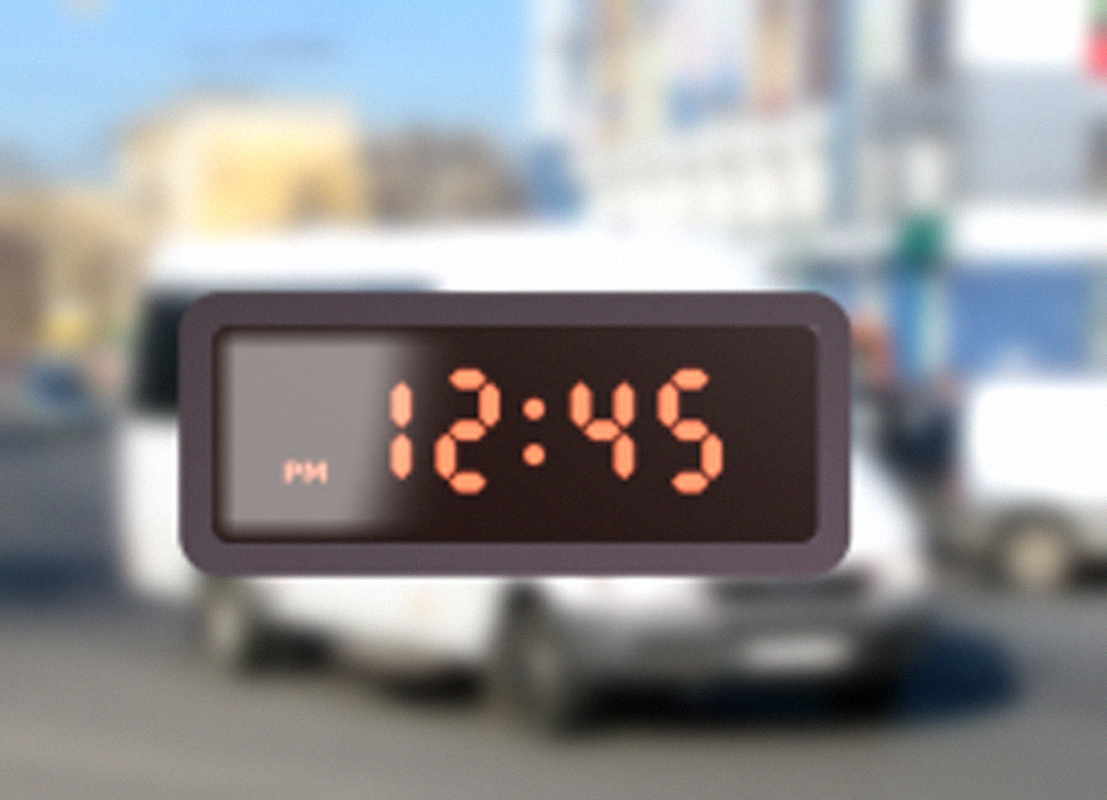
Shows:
12h45
